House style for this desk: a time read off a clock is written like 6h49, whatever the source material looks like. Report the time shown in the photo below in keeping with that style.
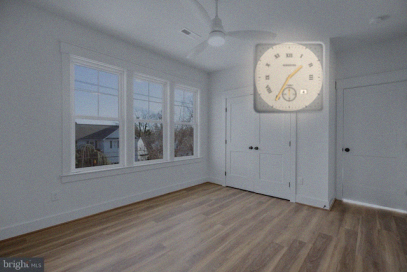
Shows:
1h35
